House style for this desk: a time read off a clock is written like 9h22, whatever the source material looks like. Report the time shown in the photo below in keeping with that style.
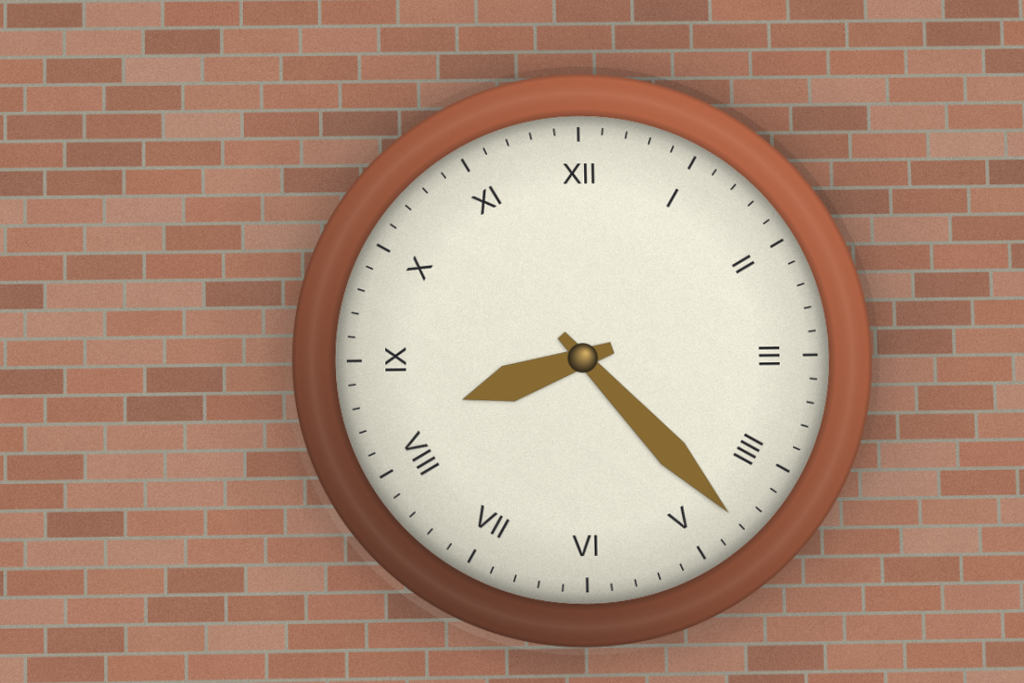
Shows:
8h23
